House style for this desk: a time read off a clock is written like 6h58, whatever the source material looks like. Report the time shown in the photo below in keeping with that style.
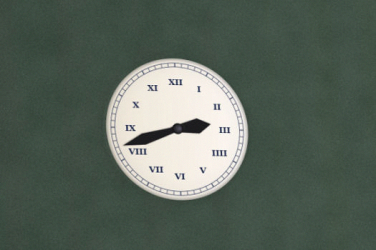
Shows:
2h42
